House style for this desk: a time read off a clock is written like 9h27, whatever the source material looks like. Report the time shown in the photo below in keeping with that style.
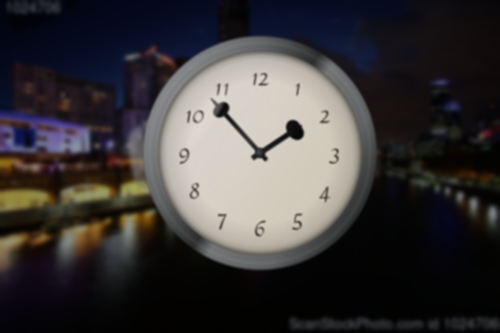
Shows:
1h53
